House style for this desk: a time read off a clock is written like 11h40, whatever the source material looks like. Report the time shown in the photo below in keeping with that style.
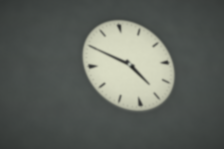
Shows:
4h50
